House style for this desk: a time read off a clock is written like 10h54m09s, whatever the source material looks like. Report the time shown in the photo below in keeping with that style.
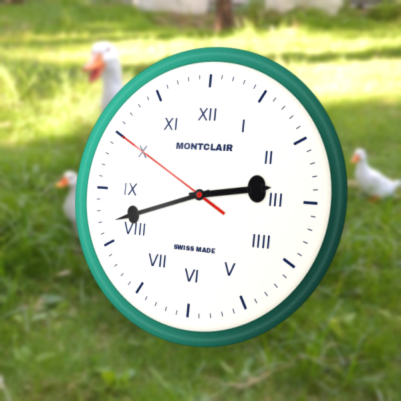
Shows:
2h41m50s
